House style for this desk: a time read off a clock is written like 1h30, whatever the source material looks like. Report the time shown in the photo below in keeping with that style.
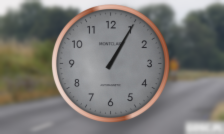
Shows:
1h05
